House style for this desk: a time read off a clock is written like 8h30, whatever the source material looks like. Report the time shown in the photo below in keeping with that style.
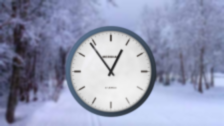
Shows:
12h54
